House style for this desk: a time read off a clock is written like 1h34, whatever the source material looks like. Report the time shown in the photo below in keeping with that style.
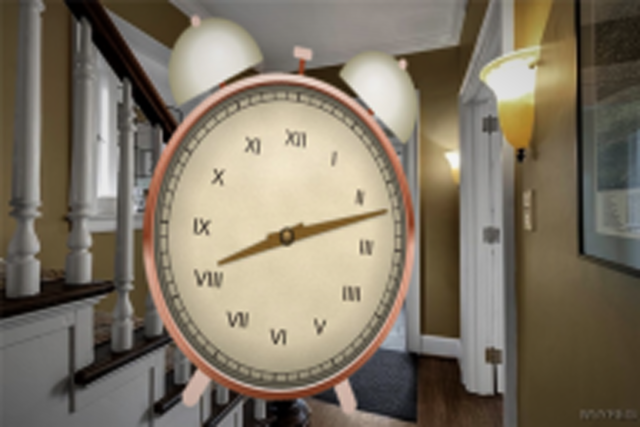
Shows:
8h12
